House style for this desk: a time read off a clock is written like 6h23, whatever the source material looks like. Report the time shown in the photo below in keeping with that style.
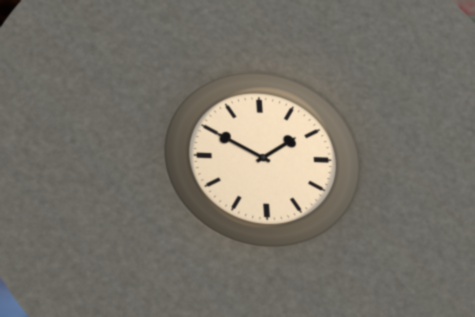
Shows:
1h50
